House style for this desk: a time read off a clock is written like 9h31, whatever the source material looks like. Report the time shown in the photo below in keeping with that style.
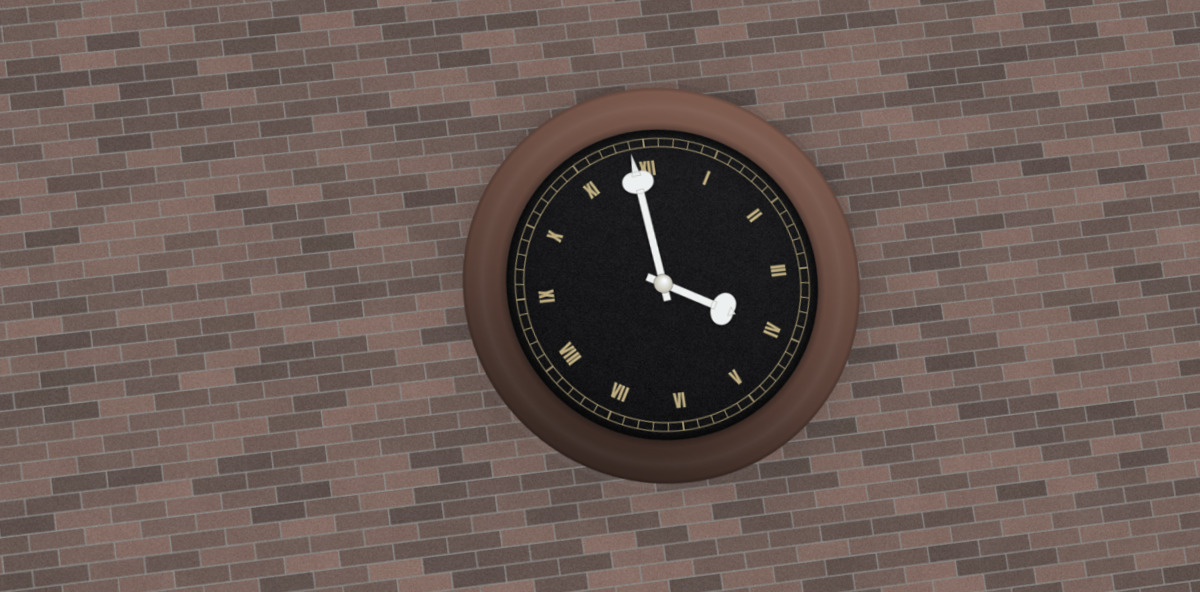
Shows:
3h59
